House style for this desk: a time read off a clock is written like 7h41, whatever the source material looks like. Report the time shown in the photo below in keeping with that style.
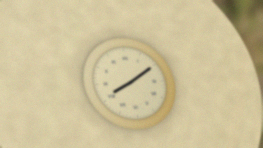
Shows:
8h10
